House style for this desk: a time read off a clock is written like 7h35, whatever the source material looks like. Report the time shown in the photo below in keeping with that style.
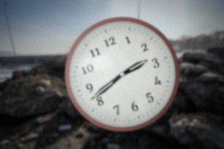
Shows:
2h42
